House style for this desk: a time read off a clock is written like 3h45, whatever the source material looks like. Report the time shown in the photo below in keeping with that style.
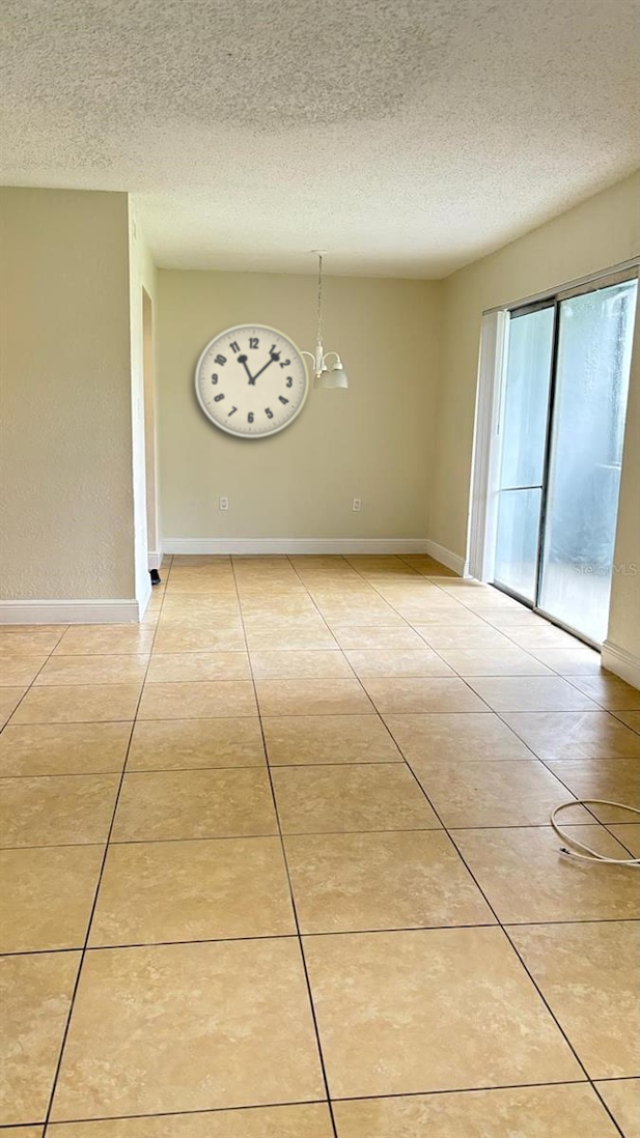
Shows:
11h07
